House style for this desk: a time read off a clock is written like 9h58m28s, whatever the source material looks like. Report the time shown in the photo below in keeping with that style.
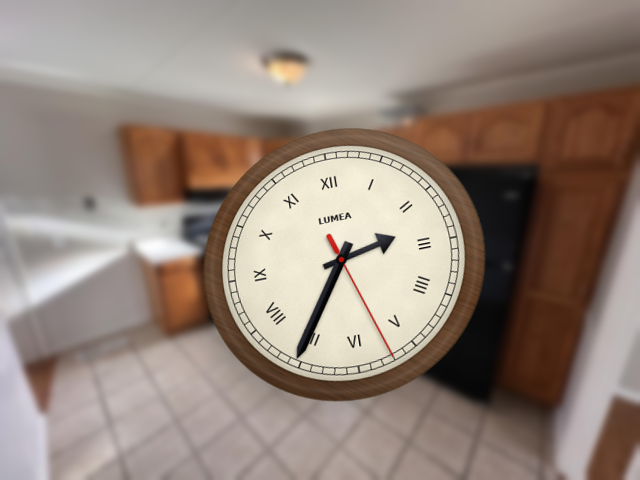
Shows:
2h35m27s
